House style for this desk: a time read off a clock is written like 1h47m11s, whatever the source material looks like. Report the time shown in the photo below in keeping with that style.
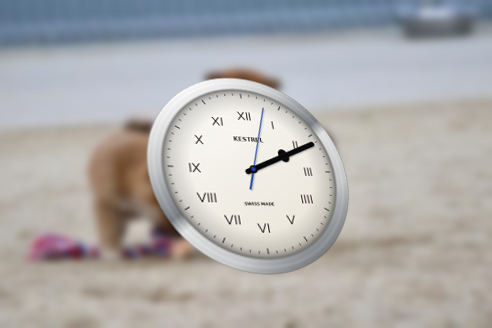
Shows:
2h11m03s
